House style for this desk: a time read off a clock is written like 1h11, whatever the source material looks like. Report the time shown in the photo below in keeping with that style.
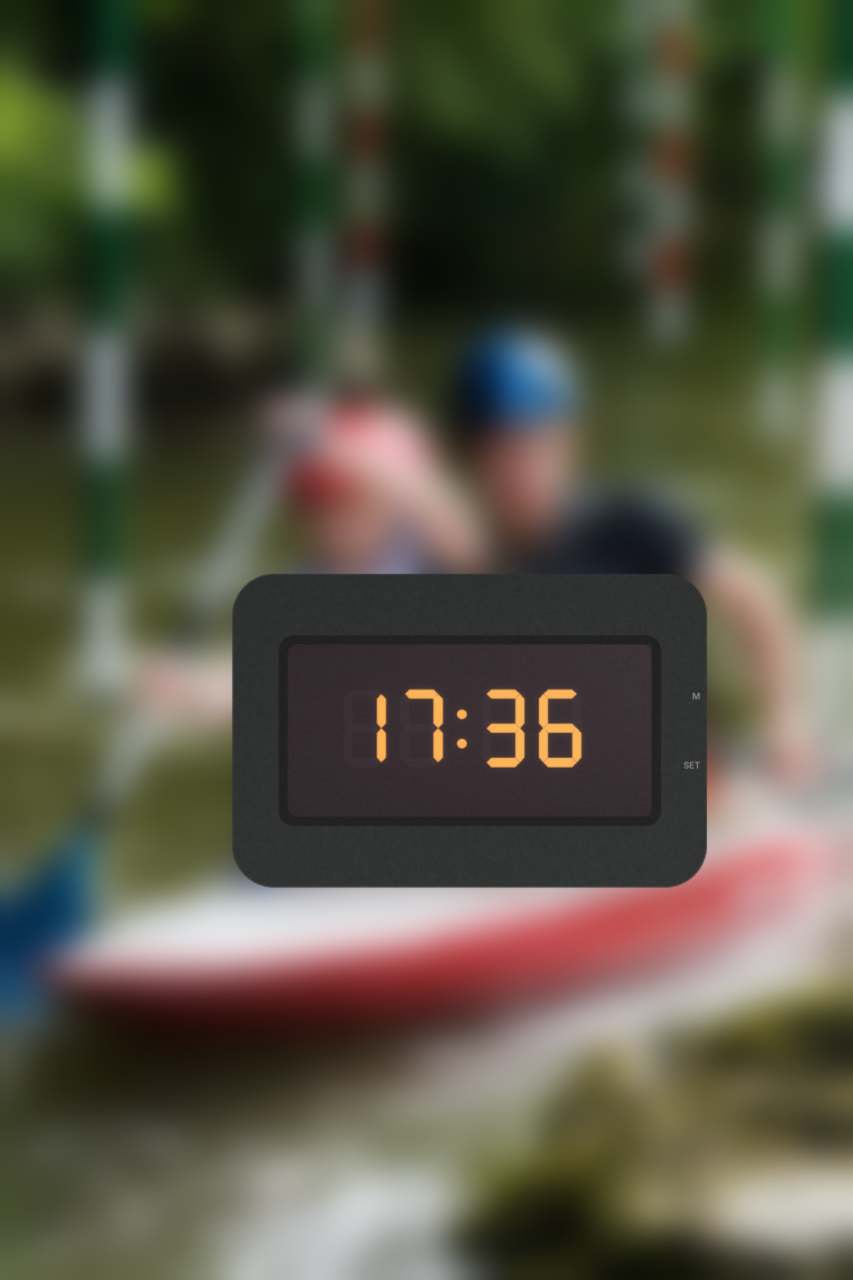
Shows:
17h36
